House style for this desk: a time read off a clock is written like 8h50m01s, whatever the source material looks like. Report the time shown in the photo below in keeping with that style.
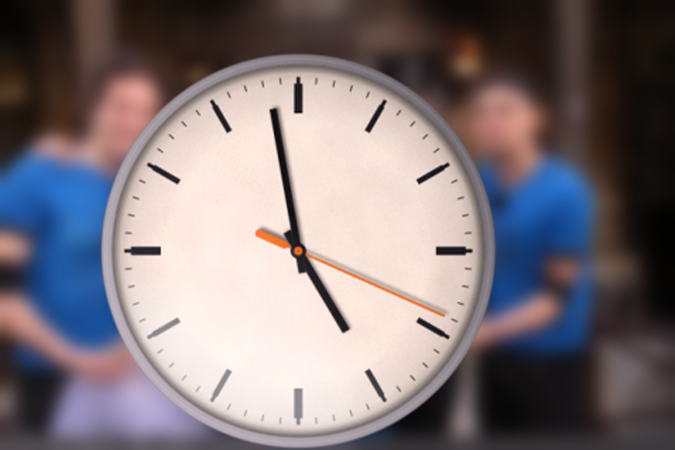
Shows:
4h58m19s
